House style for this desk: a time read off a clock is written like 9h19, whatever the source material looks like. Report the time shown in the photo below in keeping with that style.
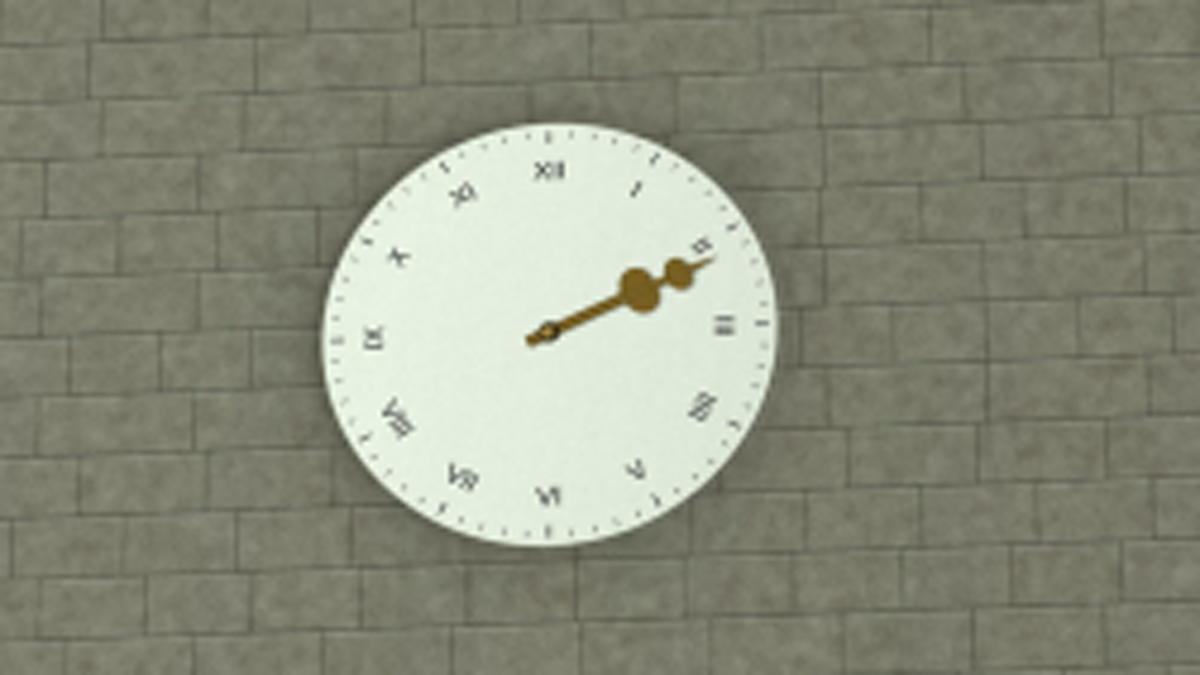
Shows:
2h11
